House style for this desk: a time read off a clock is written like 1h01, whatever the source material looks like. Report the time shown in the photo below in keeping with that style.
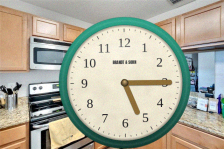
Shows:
5h15
